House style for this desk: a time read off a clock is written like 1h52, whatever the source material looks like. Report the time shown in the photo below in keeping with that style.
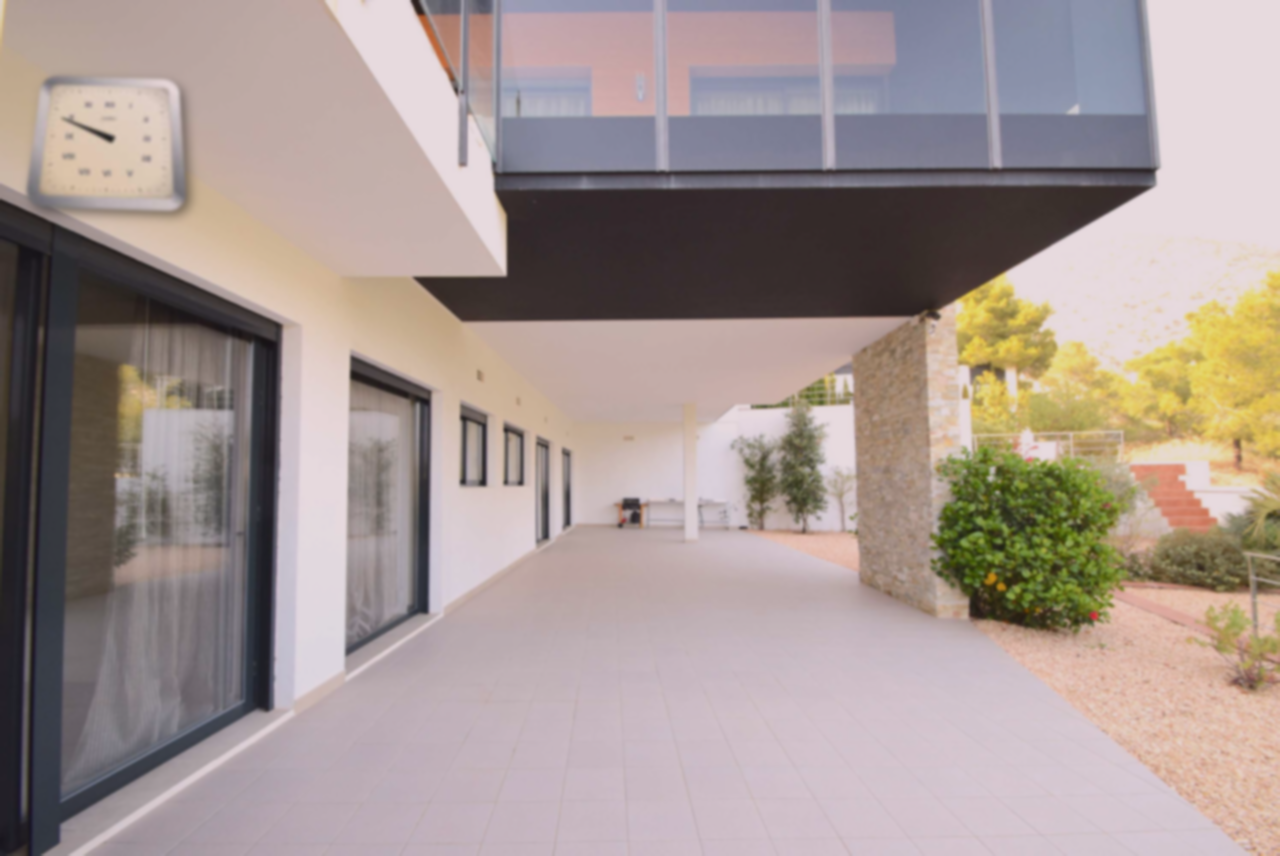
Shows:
9h49
